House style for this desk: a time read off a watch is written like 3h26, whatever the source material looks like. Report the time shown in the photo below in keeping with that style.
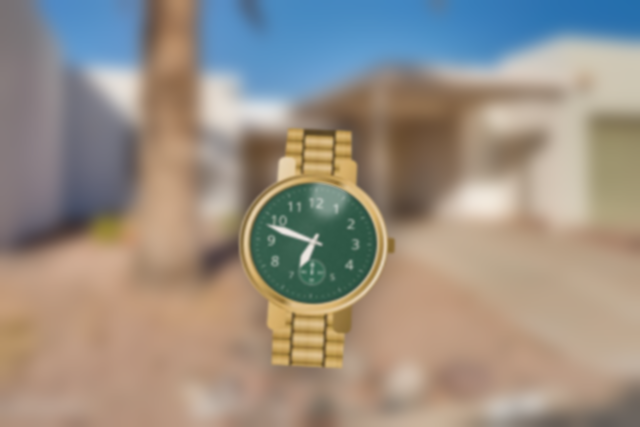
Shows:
6h48
